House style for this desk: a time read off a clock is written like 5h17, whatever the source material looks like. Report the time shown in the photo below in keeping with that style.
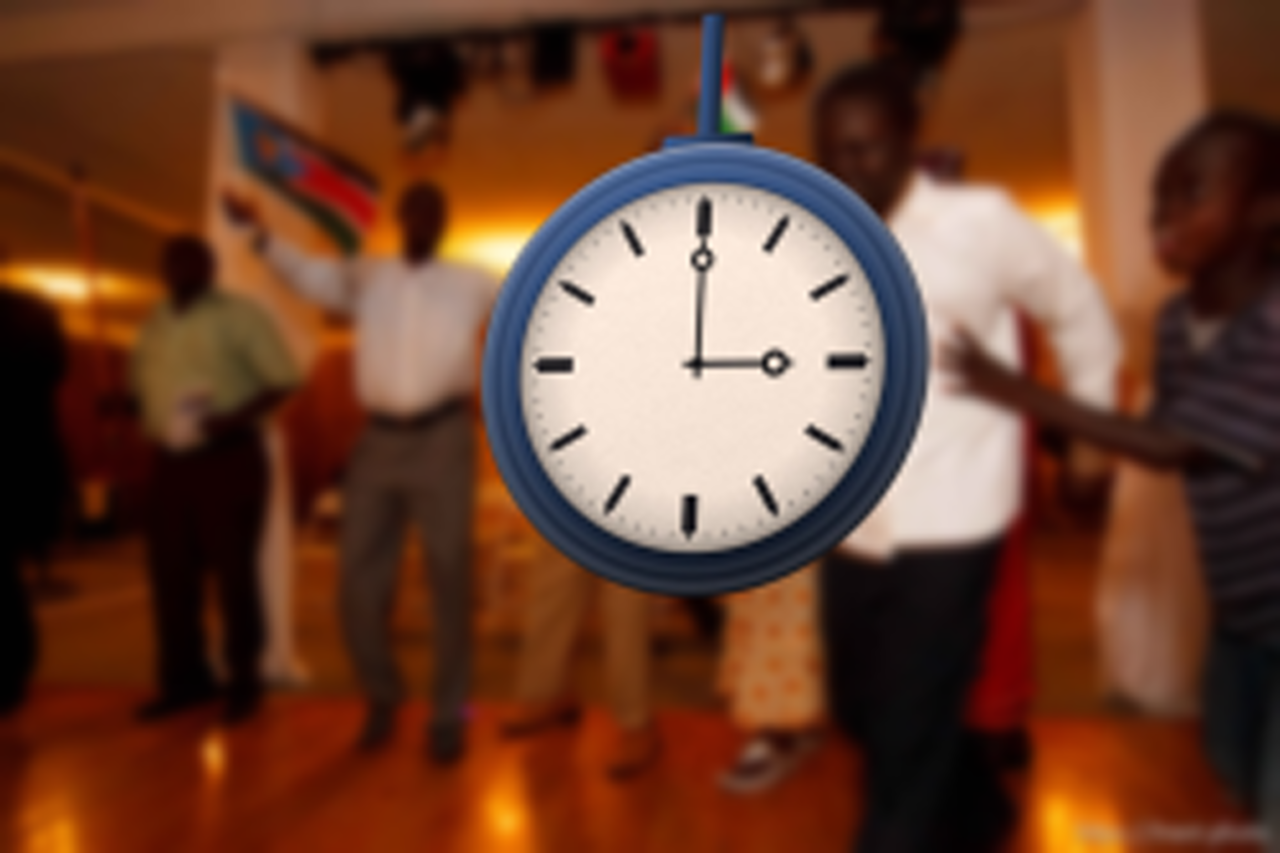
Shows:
3h00
